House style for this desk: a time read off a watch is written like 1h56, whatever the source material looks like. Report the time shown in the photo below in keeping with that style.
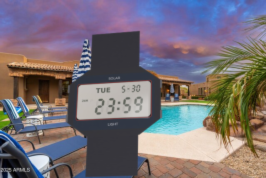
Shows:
23h59
